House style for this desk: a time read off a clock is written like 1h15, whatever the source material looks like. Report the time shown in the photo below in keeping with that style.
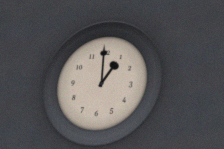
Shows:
12h59
